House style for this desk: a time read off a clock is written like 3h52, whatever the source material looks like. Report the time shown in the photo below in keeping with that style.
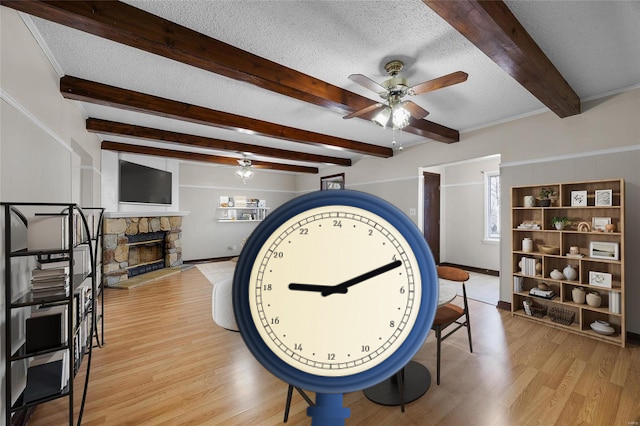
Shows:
18h11
